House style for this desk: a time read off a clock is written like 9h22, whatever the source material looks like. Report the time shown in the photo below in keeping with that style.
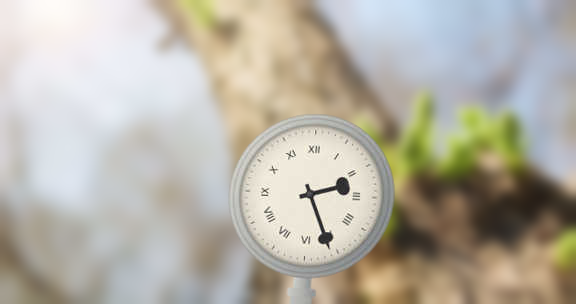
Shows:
2h26
